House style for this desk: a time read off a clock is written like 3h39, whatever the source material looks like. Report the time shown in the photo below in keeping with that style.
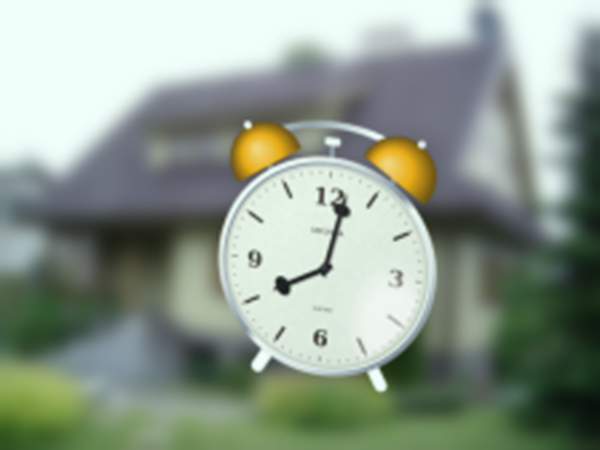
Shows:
8h02
